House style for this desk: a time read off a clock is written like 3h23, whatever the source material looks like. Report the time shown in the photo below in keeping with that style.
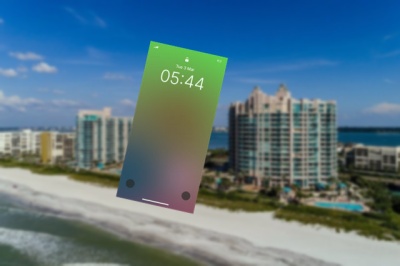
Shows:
5h44
